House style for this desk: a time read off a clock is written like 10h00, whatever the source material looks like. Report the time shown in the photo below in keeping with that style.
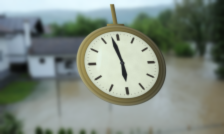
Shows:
5h58
